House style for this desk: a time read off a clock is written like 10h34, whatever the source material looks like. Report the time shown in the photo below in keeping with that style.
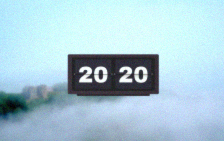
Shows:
20h20
